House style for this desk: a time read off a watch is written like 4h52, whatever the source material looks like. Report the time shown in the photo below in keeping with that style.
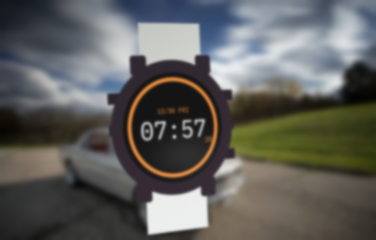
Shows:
7h57
